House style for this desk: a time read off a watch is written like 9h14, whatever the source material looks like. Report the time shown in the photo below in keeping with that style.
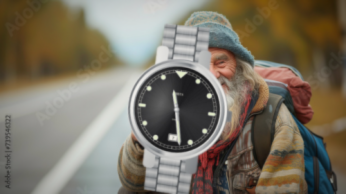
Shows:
11h28
